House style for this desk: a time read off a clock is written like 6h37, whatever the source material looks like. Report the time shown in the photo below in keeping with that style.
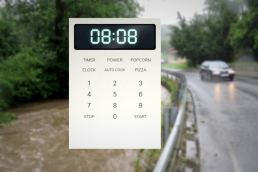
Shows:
8h08
